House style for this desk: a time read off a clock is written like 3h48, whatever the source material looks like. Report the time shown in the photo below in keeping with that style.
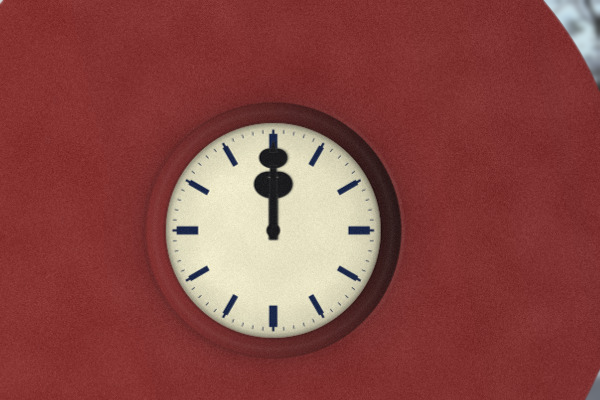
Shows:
12h00
